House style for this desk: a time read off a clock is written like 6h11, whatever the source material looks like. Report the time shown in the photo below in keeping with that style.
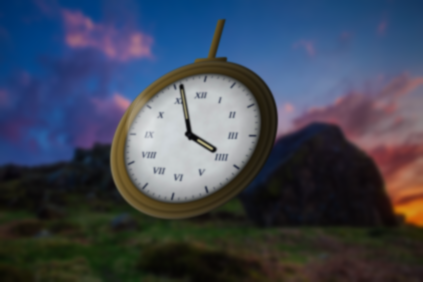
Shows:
3h56
